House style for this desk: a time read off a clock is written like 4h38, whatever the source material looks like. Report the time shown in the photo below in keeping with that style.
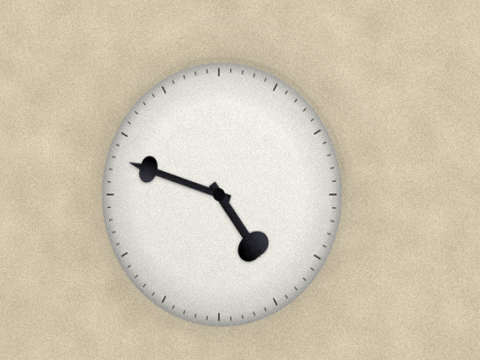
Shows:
4h48
